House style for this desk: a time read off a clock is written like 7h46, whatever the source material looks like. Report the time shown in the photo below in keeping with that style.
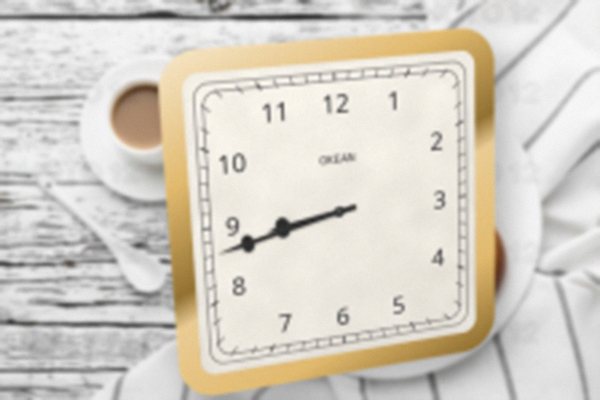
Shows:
8h43
